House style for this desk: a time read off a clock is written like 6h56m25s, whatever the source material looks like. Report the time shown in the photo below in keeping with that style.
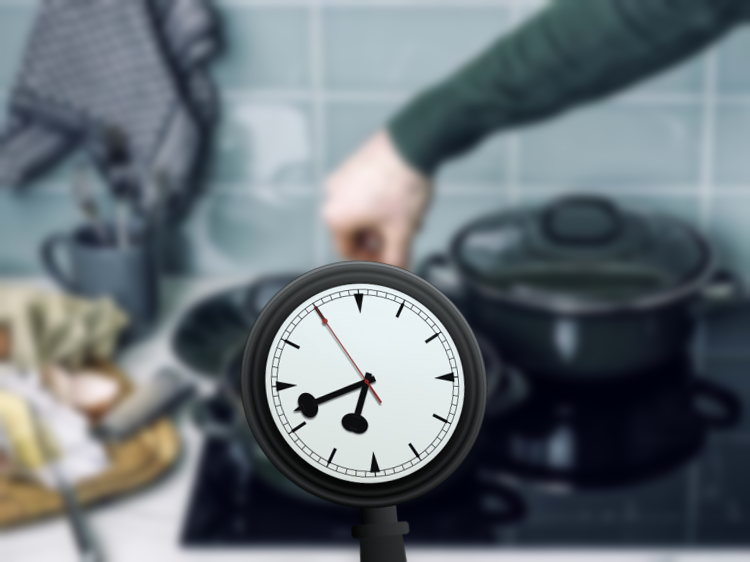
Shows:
6h41m55s
